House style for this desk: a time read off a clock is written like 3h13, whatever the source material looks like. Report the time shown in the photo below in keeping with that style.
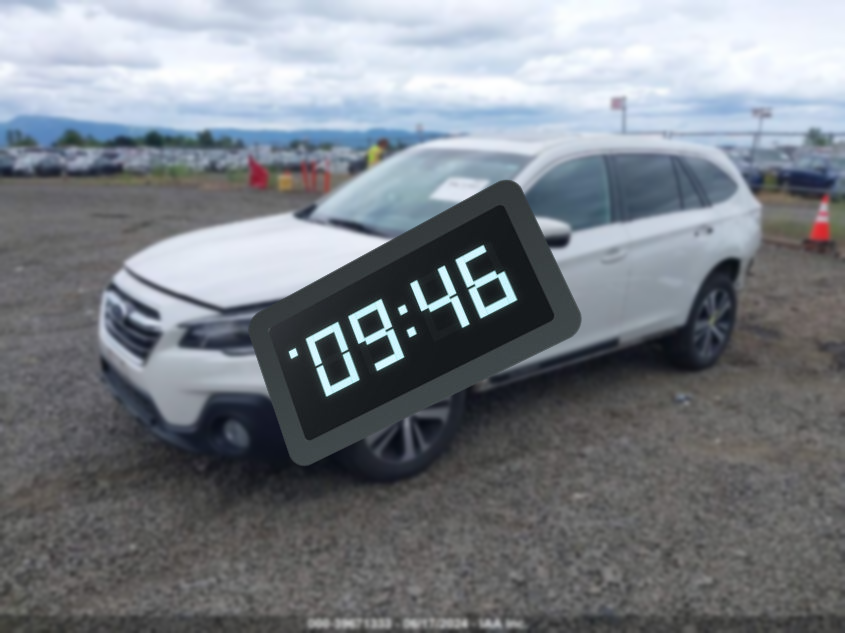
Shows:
9h46
